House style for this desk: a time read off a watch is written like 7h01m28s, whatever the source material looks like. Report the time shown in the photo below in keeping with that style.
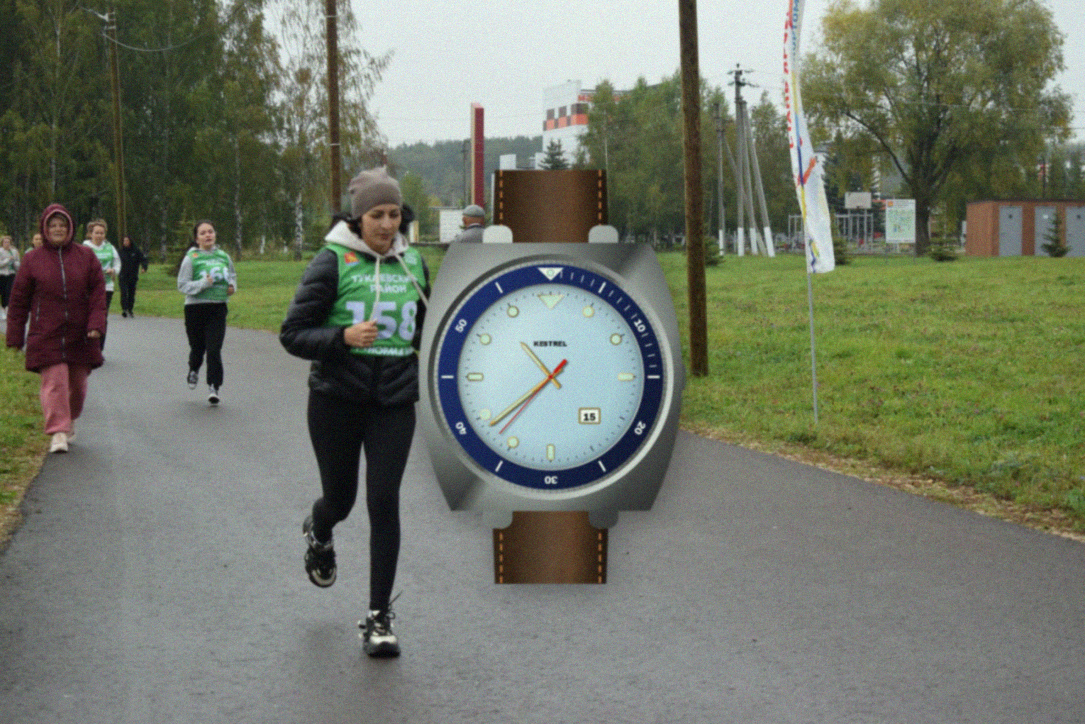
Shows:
10h38m37s
